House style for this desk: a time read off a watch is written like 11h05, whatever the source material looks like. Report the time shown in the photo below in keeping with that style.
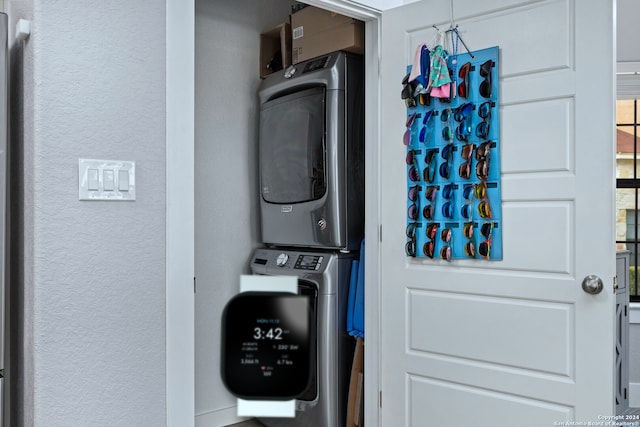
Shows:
3h42
